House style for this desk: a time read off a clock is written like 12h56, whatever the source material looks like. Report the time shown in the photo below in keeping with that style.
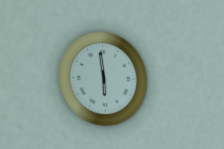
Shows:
5h59
